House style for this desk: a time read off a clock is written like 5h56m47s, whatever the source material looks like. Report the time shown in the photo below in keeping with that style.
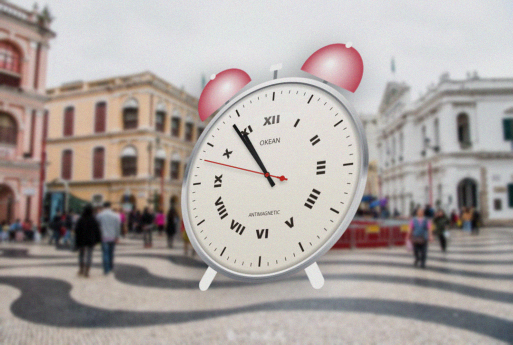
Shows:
10h53m48s
